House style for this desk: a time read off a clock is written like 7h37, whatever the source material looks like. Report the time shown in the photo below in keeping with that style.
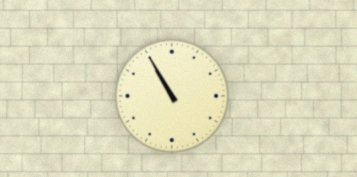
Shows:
10h55
